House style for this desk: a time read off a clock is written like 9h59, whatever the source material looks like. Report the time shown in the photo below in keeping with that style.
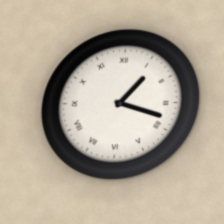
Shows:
1h18
